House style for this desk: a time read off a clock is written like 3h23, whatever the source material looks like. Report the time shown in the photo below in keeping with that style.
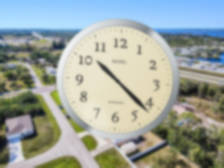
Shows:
10h22
